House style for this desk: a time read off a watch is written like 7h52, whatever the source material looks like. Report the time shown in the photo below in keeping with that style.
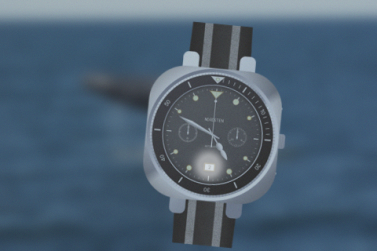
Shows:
4h49
